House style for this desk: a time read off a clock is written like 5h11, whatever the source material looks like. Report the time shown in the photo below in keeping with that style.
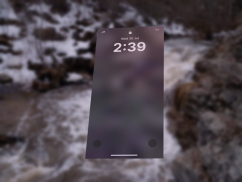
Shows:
2h39
